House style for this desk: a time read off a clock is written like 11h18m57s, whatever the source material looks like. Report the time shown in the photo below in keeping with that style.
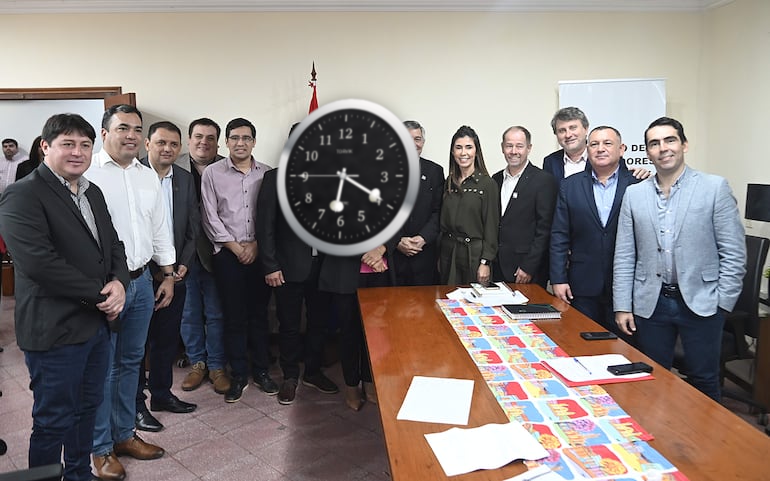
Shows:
6h19m45s
